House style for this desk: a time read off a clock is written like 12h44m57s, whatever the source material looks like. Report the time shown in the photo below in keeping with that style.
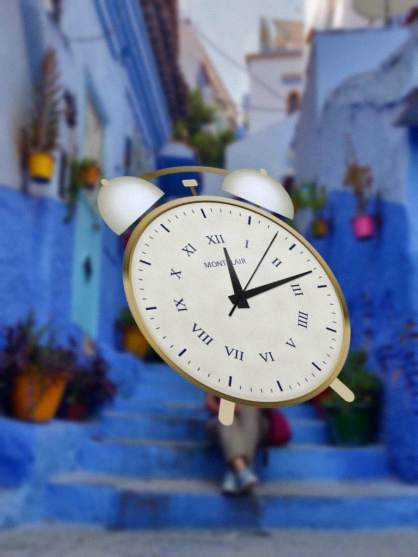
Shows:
12h13m08s
